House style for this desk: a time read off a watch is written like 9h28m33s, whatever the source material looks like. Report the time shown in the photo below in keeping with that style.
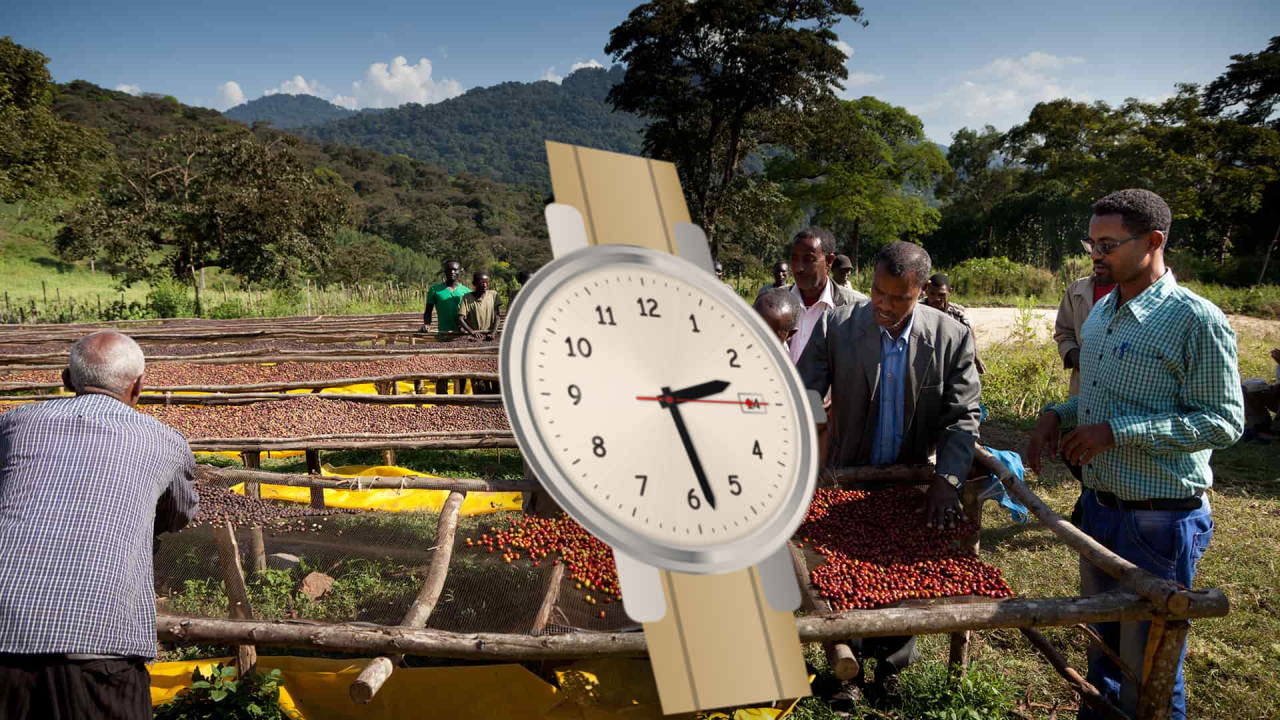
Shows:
2h28m15s
